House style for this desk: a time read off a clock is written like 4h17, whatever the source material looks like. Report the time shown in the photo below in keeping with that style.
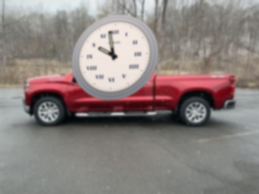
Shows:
9h58
